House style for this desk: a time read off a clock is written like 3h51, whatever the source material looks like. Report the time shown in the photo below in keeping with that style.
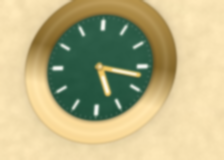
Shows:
5h17
